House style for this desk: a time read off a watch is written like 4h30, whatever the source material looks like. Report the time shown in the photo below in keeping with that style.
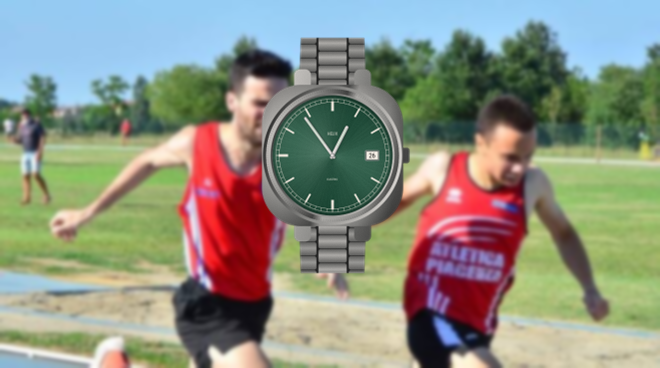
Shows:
12h54
